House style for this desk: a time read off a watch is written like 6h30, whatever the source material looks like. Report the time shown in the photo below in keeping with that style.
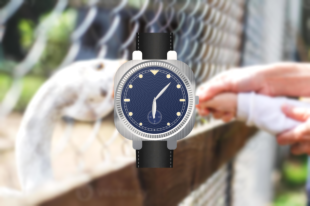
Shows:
6h07
